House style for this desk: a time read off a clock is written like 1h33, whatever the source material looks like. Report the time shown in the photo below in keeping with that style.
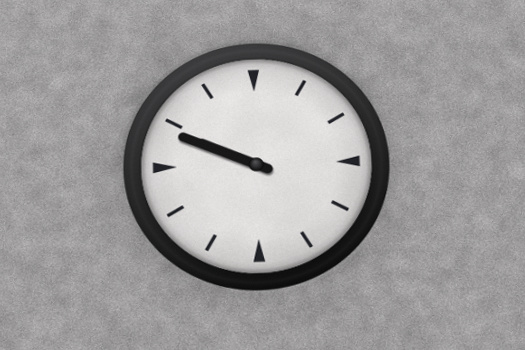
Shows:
9h49
